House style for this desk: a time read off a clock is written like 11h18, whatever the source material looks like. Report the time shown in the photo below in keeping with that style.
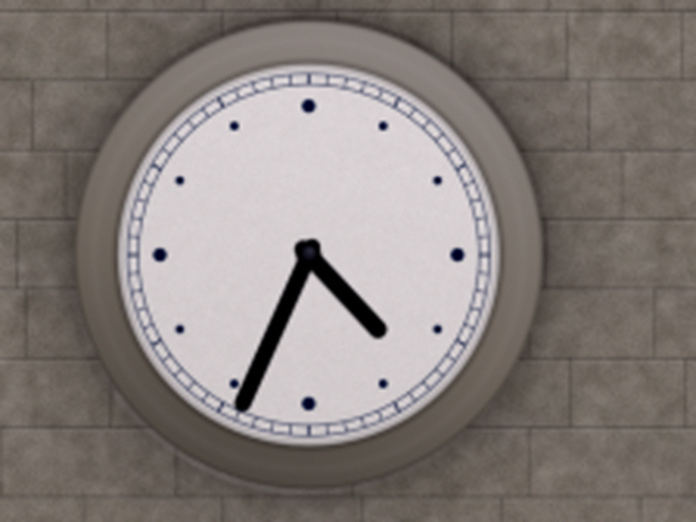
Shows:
4h34
